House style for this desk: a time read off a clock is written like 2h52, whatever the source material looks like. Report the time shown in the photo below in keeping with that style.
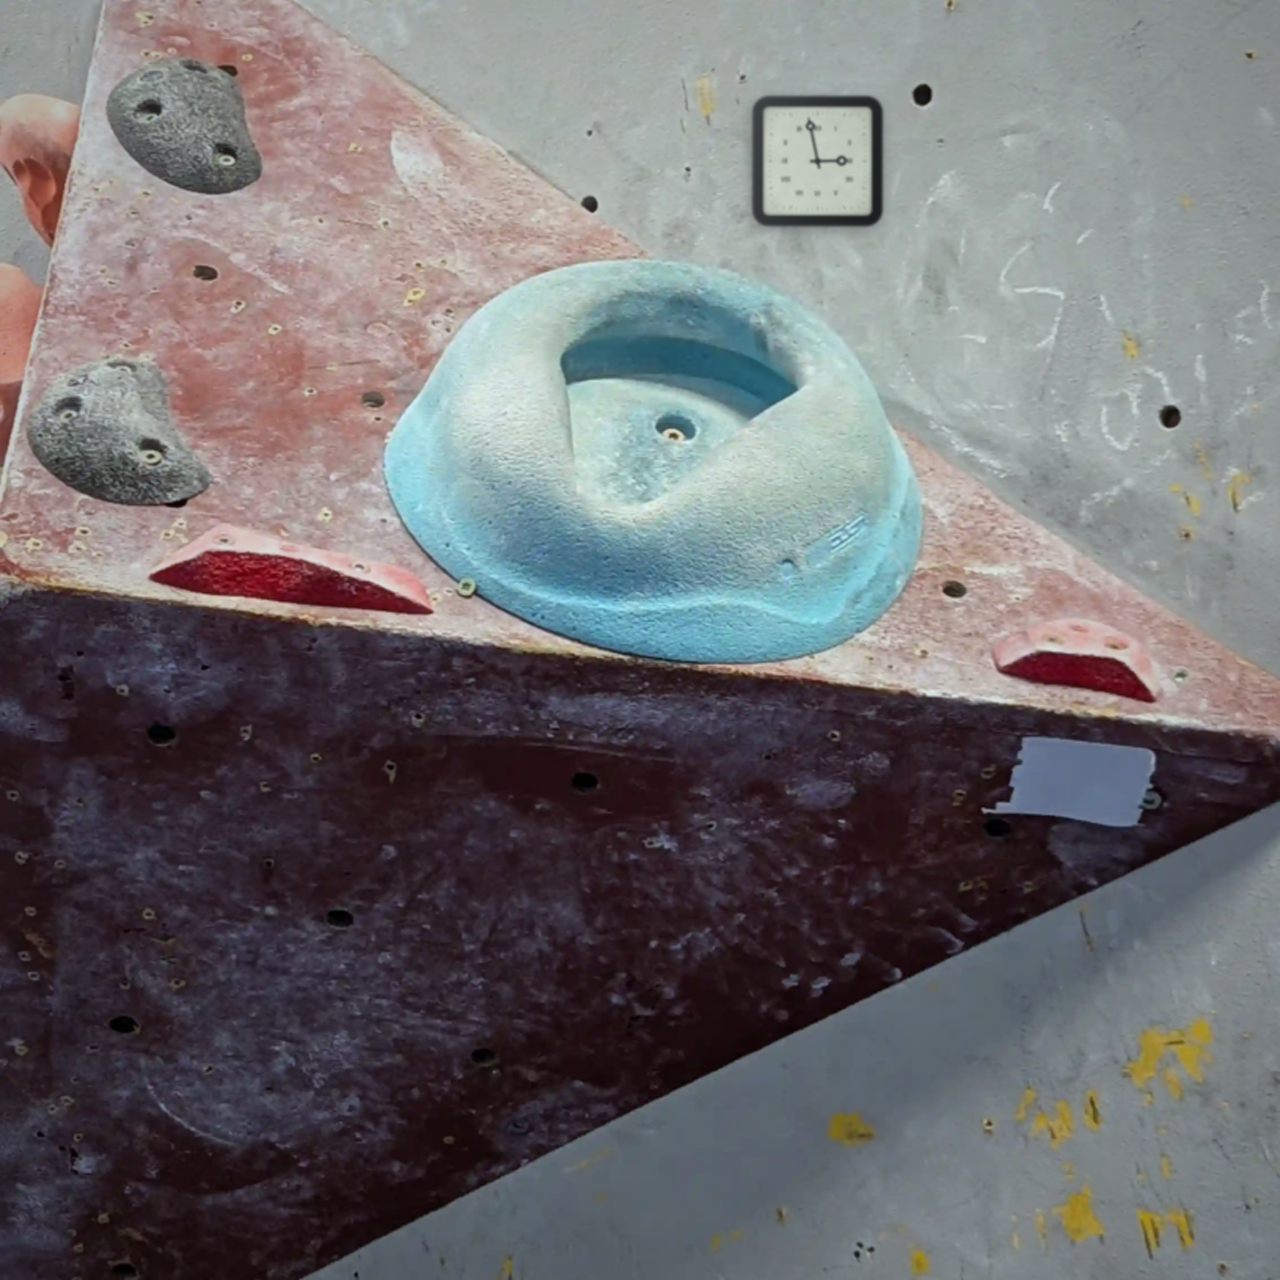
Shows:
2h58
